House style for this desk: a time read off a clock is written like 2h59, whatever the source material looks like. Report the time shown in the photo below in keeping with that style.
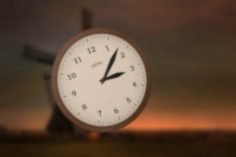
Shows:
3h08
